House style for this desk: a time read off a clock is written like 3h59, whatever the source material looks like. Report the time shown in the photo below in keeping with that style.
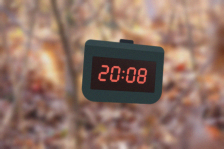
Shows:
20h08
